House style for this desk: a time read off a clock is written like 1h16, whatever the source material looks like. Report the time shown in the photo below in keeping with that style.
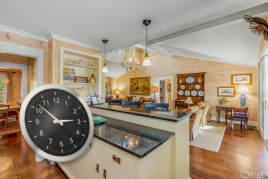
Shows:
2h52
